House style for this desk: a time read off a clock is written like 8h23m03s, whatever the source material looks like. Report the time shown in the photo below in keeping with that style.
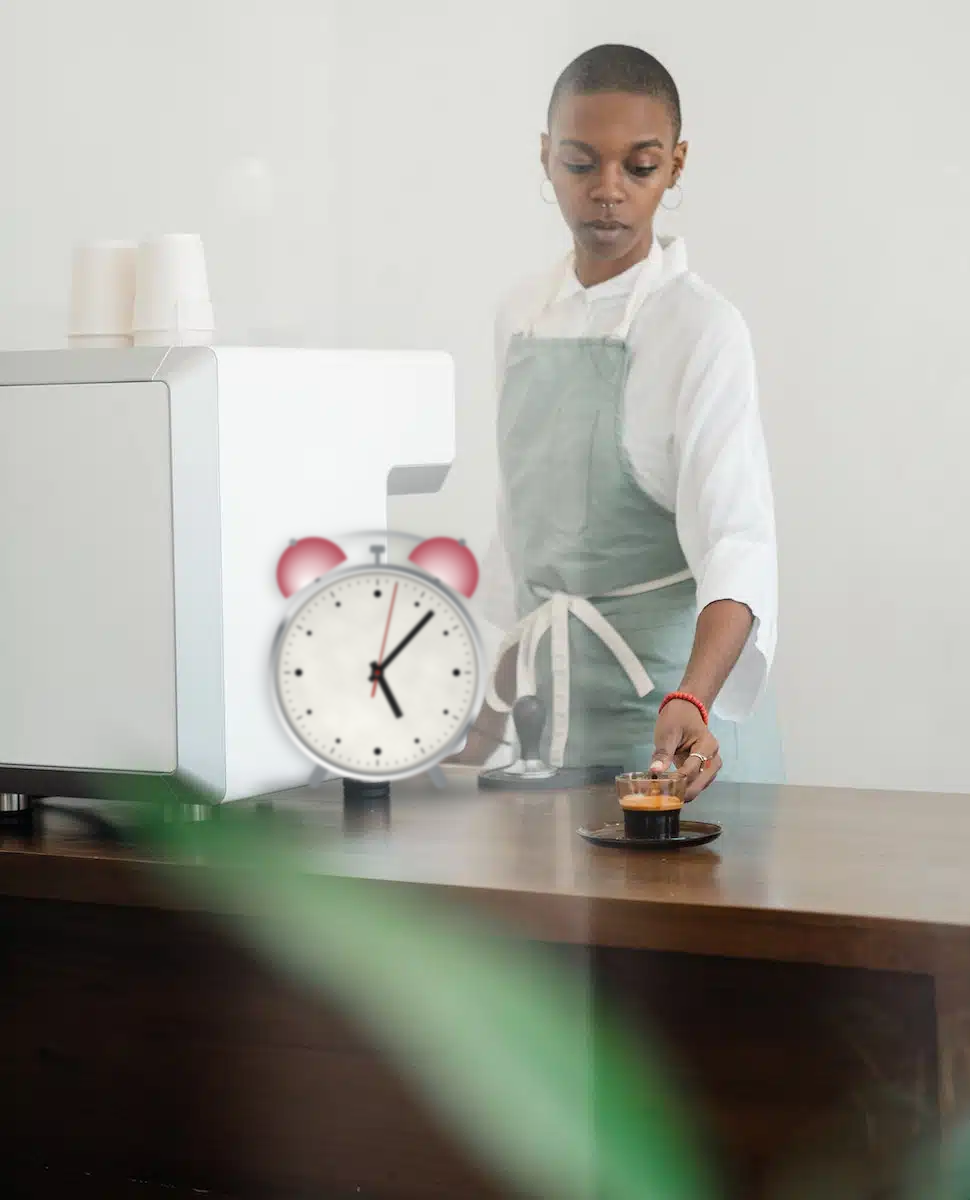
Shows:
5h07m02s
